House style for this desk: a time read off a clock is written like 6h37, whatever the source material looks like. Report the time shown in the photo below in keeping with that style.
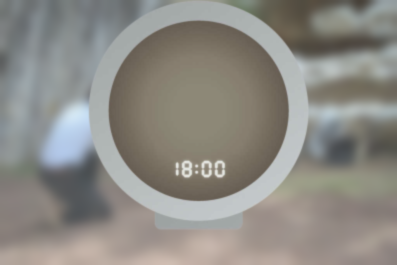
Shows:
18h00
